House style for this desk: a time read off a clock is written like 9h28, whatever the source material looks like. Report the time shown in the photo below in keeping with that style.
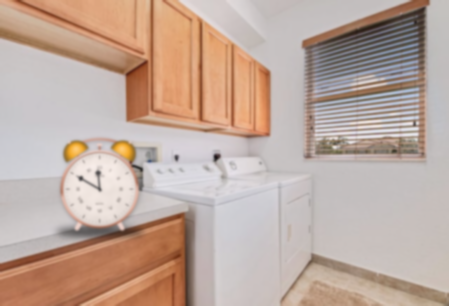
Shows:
11h50
